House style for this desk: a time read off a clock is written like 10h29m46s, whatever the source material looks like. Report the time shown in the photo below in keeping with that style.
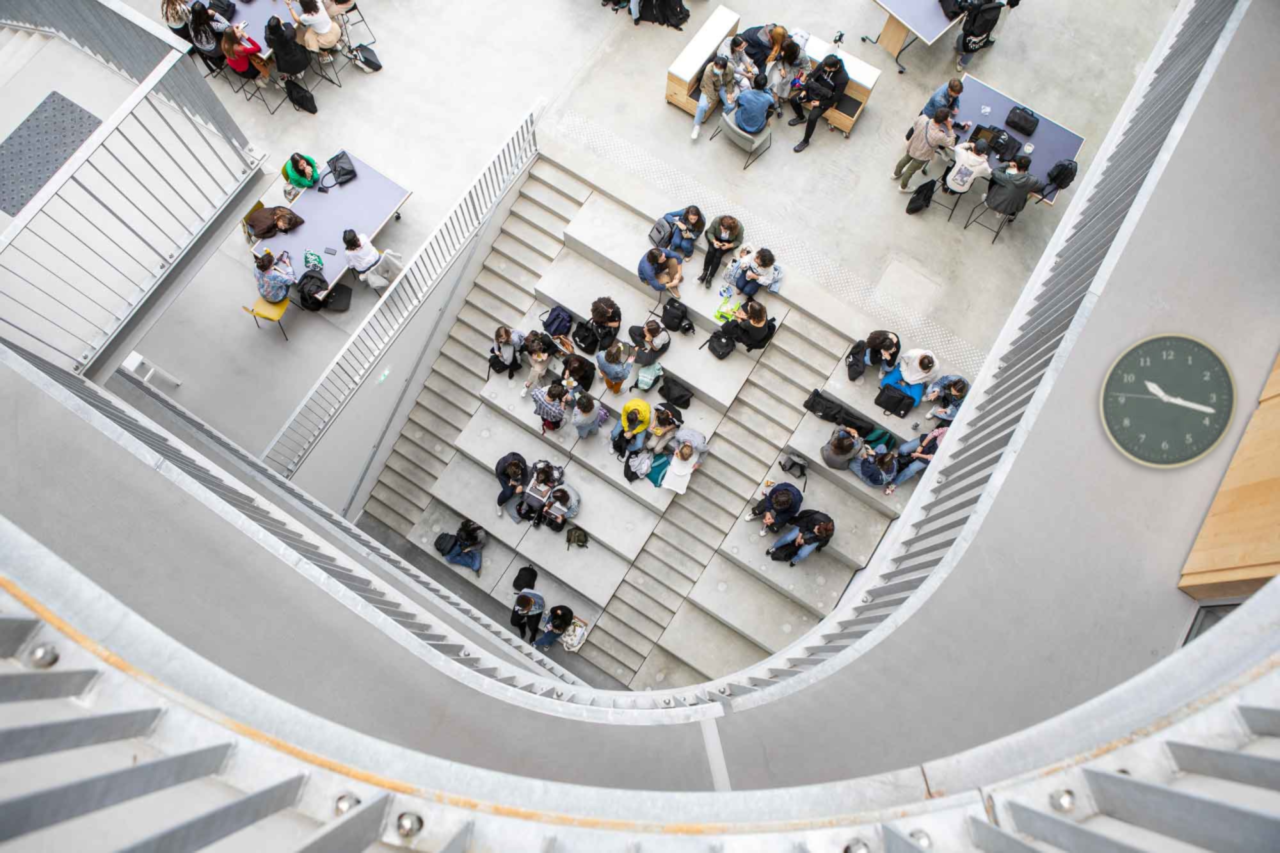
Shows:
10h17m46s
